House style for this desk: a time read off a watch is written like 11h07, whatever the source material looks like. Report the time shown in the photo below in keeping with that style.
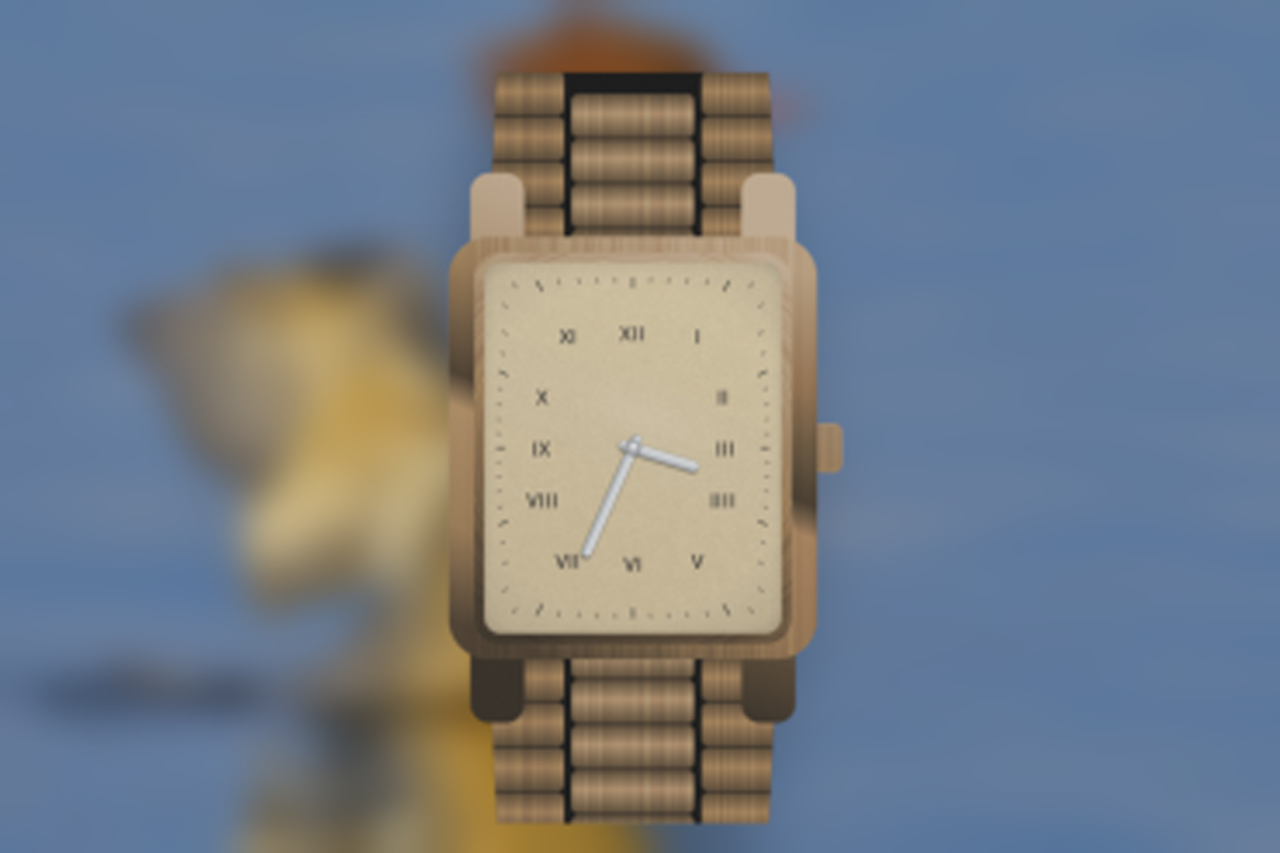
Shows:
3h34
